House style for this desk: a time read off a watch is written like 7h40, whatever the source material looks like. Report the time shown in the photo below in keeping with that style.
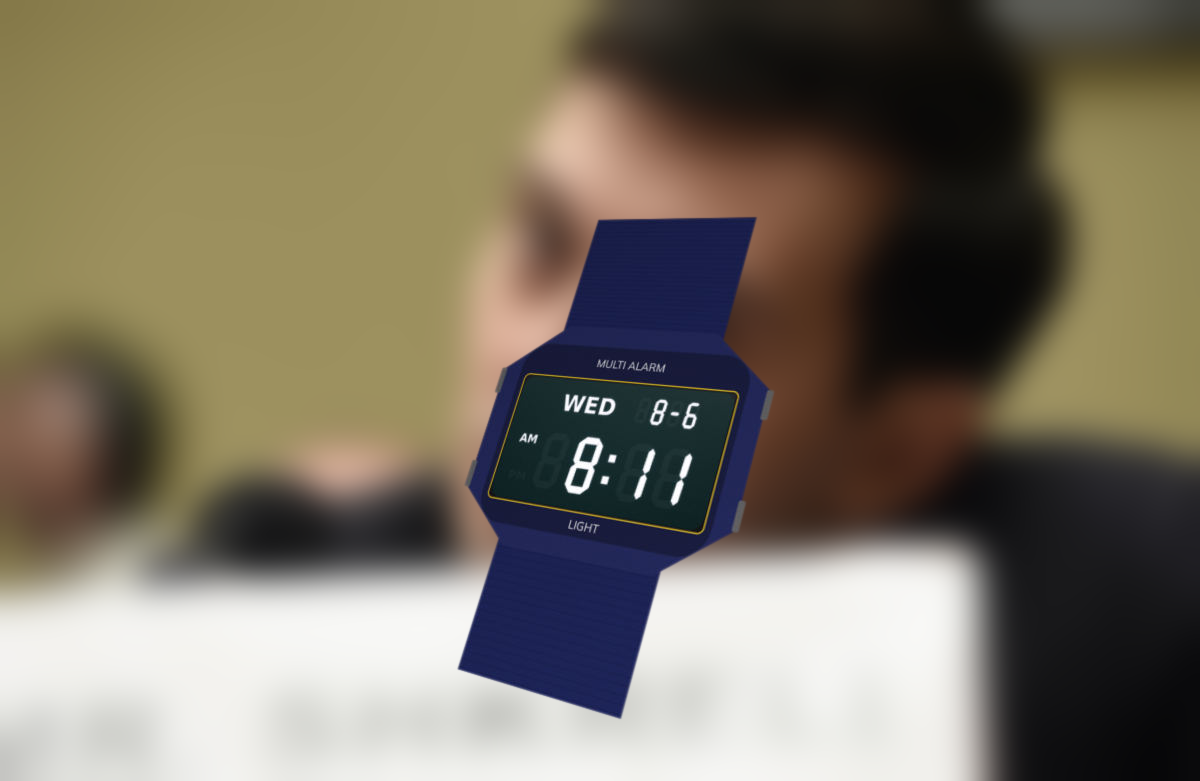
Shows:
8h11
